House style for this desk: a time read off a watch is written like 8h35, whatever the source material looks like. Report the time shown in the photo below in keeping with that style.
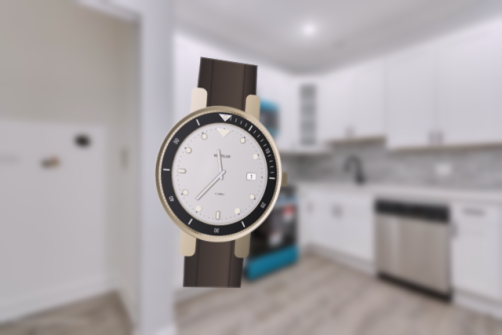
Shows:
11h37
